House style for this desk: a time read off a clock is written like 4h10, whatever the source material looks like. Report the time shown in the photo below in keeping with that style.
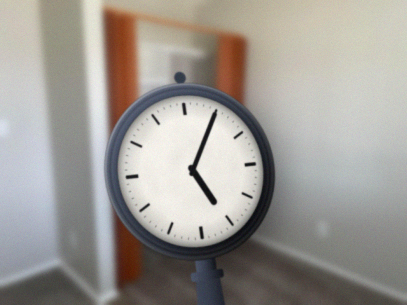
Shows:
5h05
